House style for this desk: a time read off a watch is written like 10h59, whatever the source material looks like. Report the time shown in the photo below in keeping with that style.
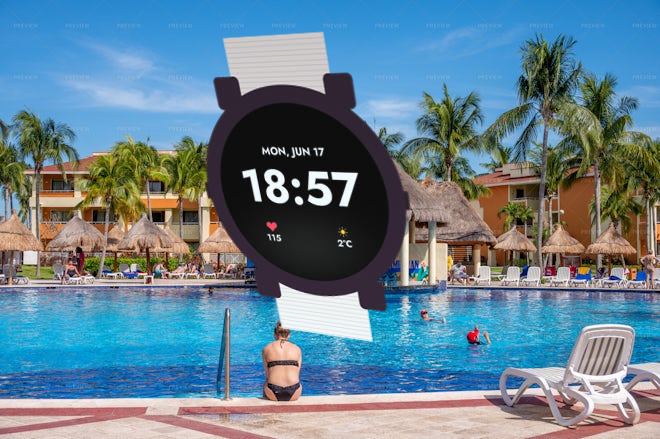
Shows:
18h57
